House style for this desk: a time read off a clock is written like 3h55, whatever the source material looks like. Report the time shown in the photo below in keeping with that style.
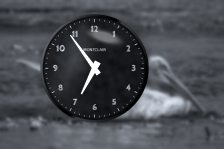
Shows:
6h54
